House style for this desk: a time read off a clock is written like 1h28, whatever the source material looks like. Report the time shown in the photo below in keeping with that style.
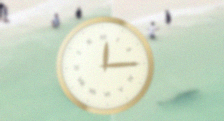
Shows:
12h15
